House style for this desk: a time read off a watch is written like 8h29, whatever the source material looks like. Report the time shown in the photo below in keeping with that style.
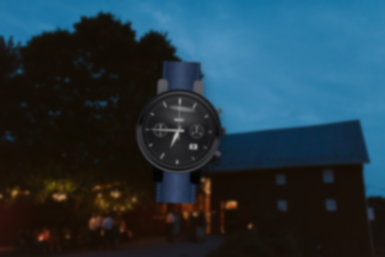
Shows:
6h45
